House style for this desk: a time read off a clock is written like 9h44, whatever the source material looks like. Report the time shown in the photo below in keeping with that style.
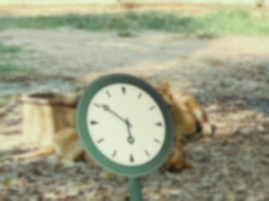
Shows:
5h51
